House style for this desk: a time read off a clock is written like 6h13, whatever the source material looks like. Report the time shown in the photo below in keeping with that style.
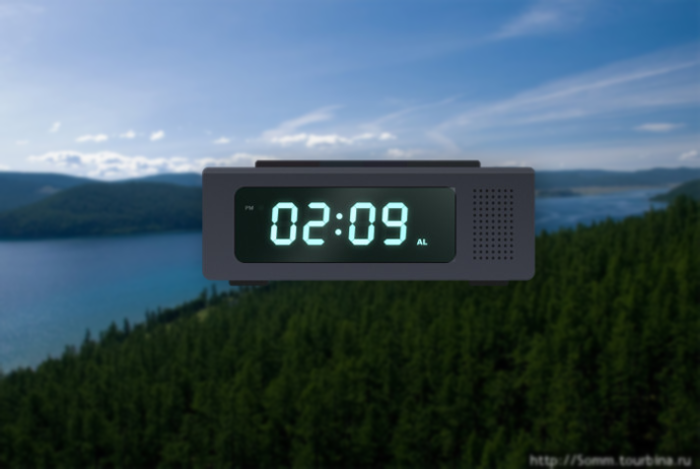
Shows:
2h09
